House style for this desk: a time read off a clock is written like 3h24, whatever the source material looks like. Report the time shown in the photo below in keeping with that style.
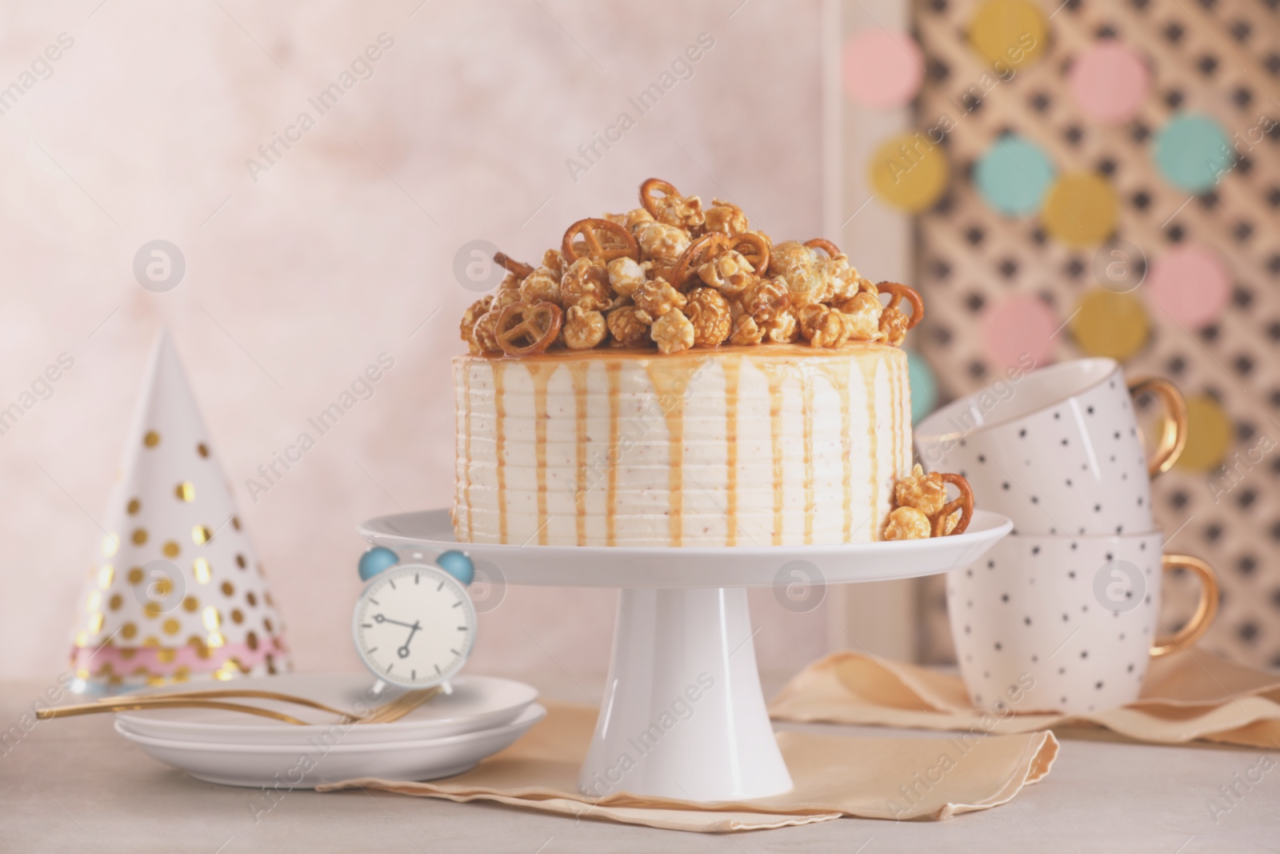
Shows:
6h47
